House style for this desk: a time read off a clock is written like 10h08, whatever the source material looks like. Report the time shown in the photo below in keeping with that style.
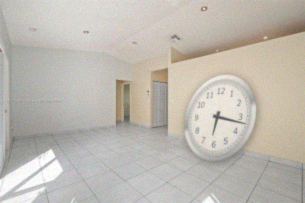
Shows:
6h17
